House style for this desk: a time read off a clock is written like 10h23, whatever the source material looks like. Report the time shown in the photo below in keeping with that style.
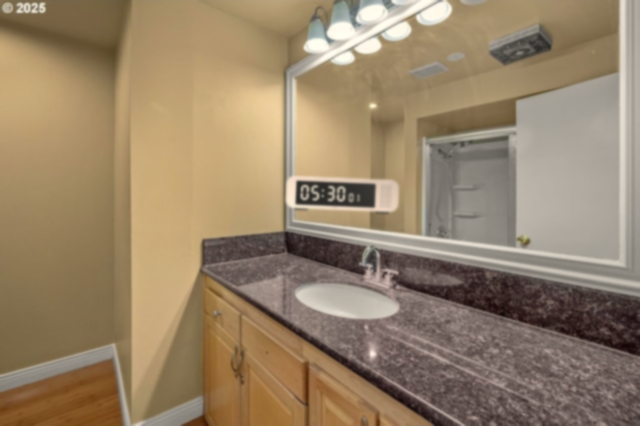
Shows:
5h30
